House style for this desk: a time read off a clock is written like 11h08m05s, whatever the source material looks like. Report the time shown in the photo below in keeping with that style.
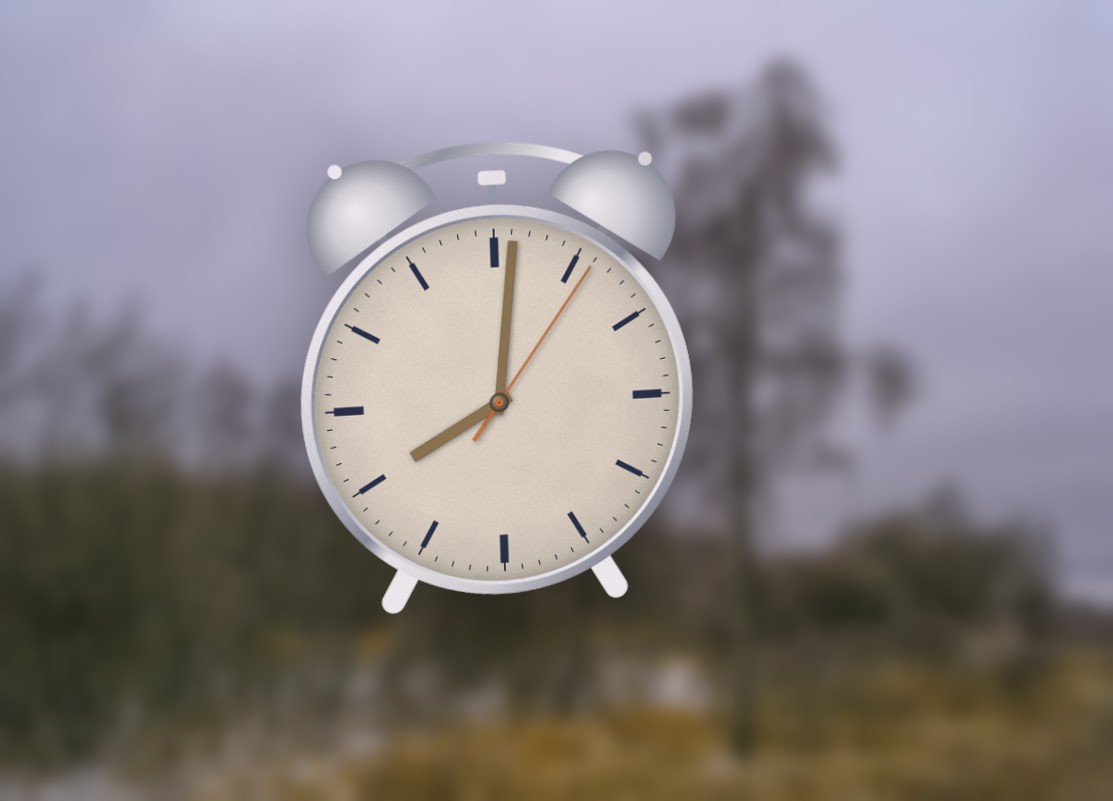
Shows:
8h01m06s
